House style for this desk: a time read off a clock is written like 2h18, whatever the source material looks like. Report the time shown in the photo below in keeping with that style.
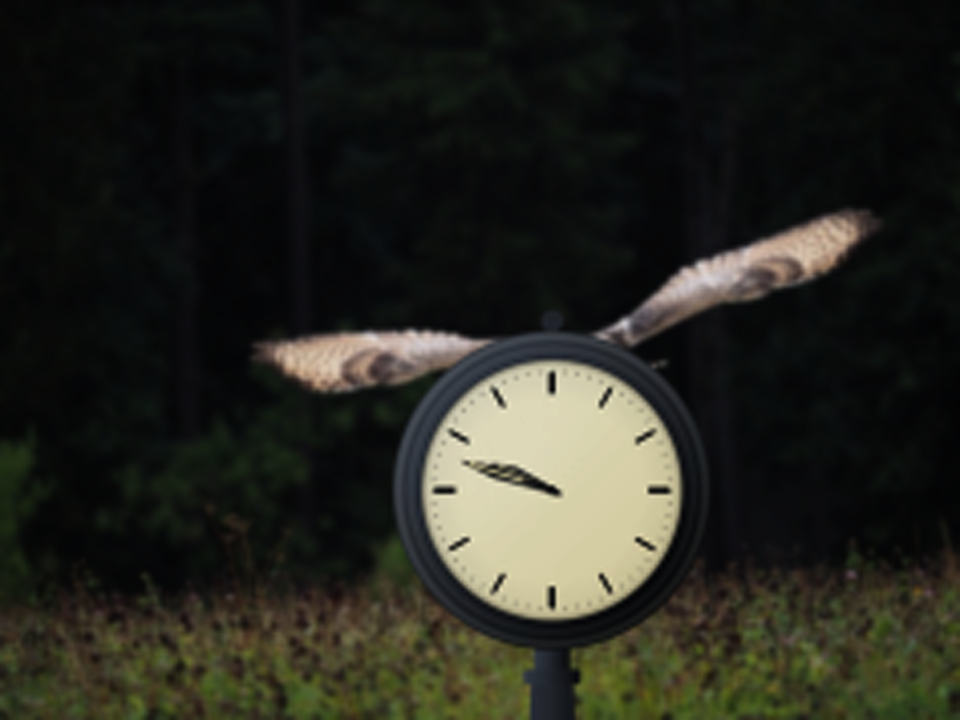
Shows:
9h48
